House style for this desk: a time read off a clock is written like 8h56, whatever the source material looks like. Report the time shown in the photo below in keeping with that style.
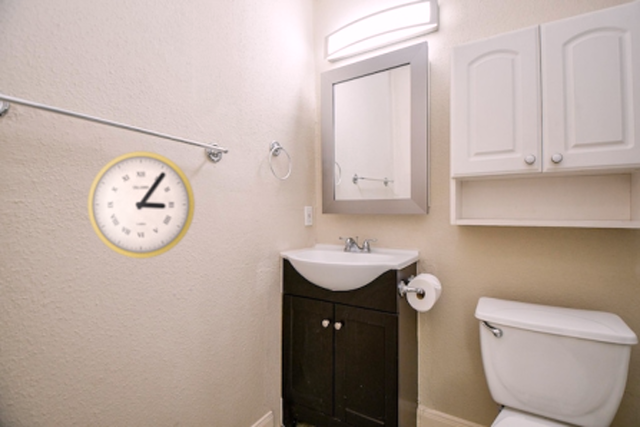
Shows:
3h06
